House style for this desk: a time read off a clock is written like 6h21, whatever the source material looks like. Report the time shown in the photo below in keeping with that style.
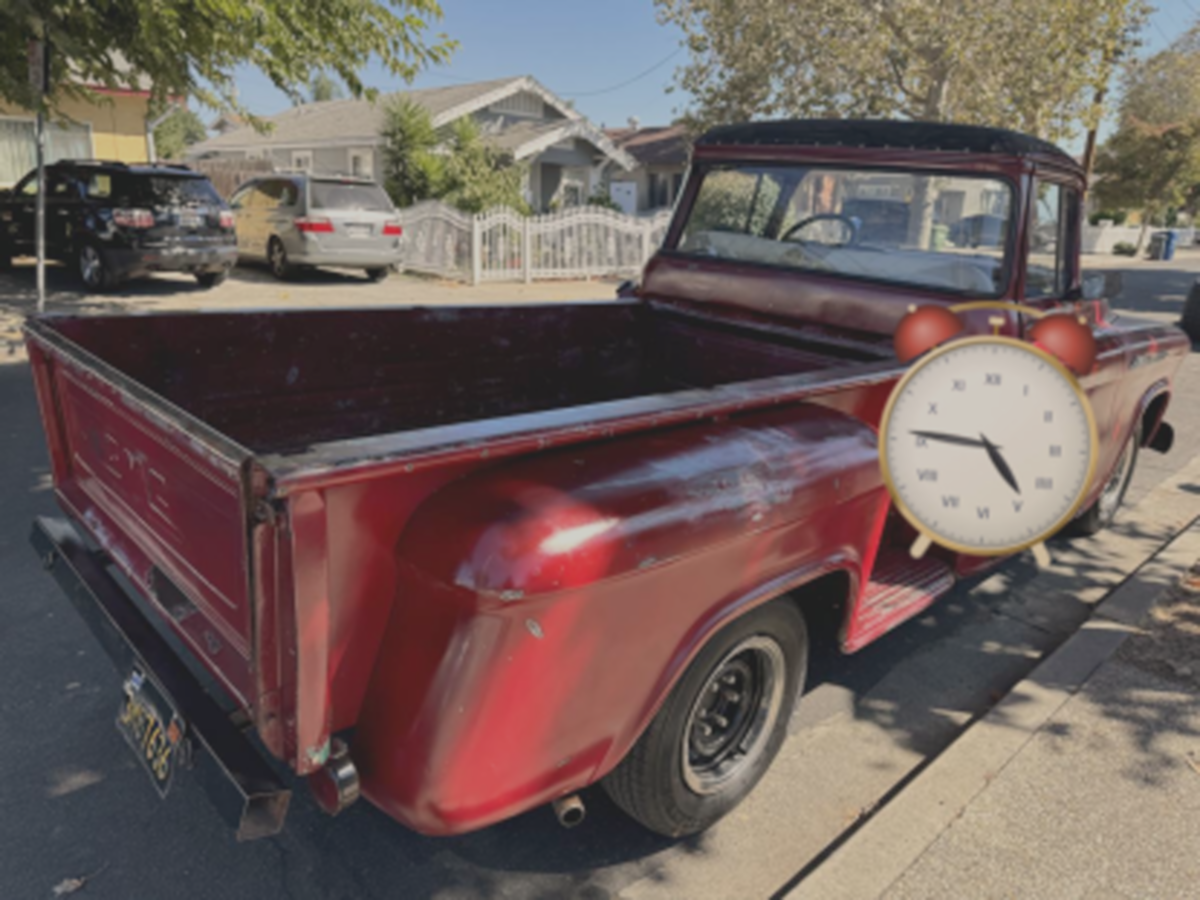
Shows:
4h46
